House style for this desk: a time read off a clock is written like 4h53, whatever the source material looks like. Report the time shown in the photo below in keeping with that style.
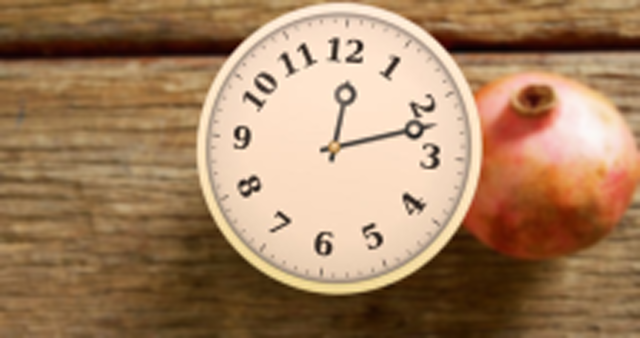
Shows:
12h12
